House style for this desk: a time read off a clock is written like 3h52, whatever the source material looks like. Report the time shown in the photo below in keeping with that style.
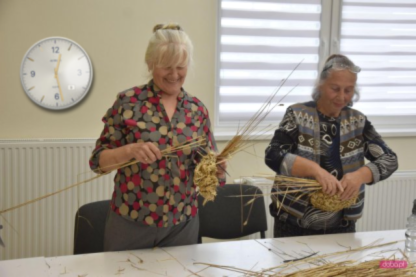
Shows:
12h28
